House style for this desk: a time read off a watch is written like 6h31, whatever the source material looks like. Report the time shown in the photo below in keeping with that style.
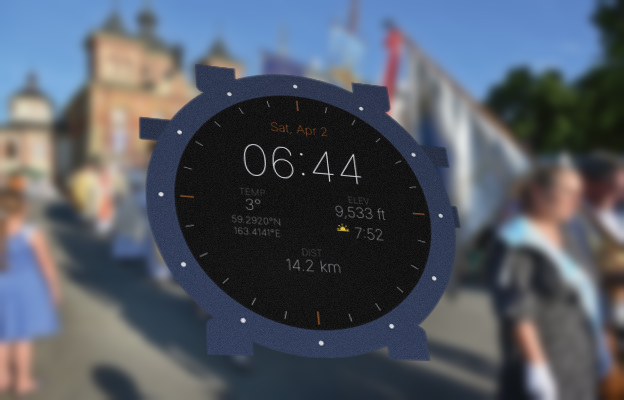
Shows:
6h44
